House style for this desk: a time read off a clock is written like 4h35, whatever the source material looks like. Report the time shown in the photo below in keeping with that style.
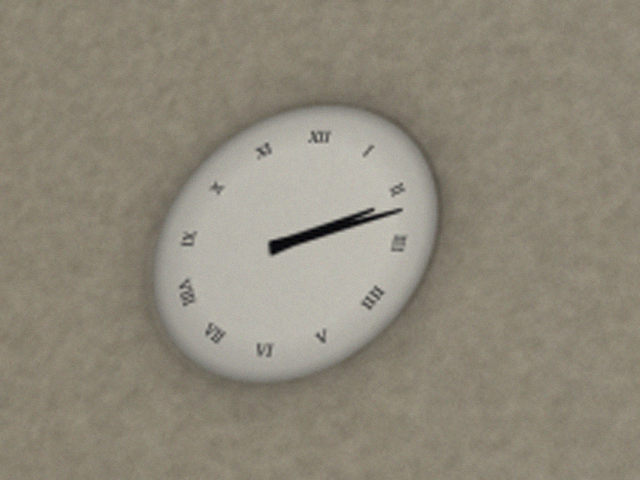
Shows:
2h12
